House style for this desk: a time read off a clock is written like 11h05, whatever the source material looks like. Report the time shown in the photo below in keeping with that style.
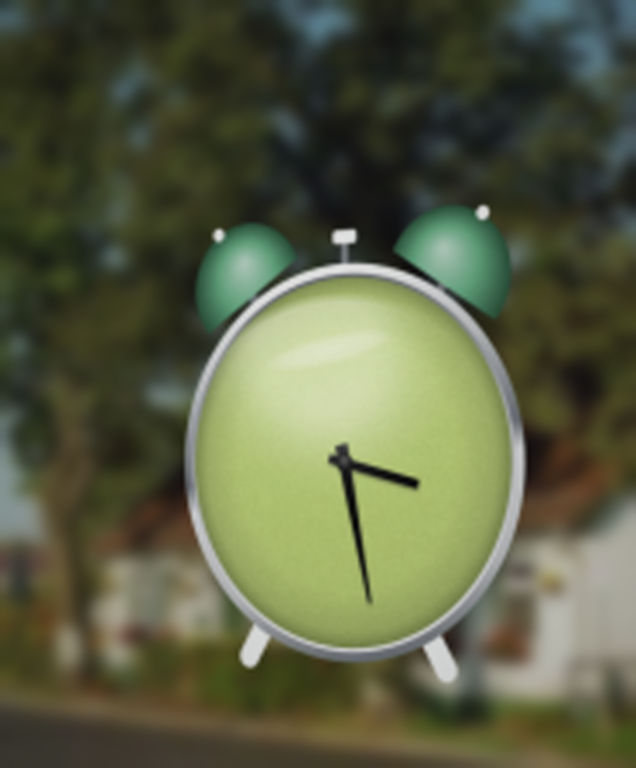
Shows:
3h28
